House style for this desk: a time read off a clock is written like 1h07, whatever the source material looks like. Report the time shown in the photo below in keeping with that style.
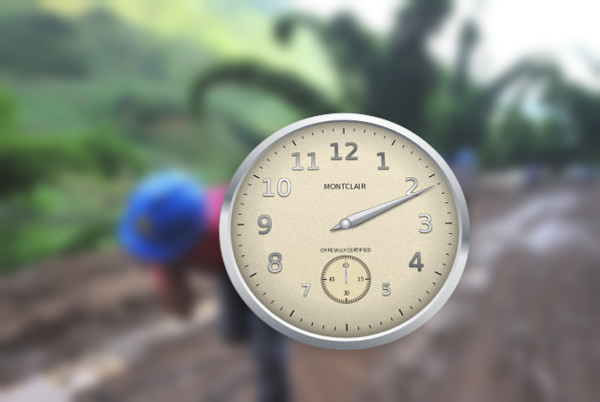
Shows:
2h11
